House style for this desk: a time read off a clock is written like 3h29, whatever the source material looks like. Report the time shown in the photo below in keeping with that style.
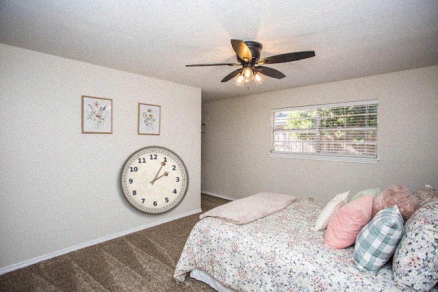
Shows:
2h05
